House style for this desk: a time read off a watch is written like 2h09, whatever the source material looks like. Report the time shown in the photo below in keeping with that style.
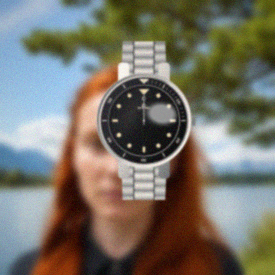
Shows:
12h00
